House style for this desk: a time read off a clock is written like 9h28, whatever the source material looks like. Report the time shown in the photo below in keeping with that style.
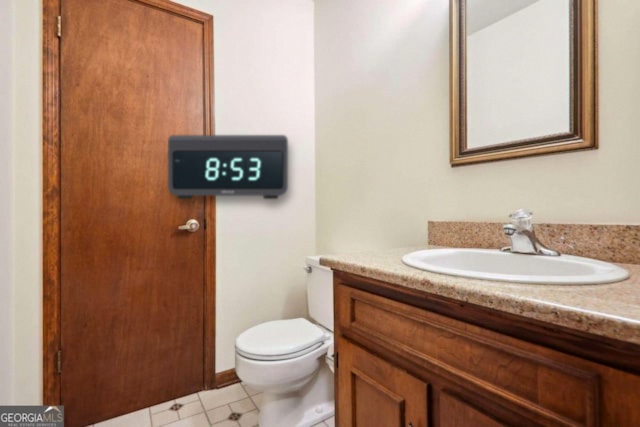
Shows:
8h53
